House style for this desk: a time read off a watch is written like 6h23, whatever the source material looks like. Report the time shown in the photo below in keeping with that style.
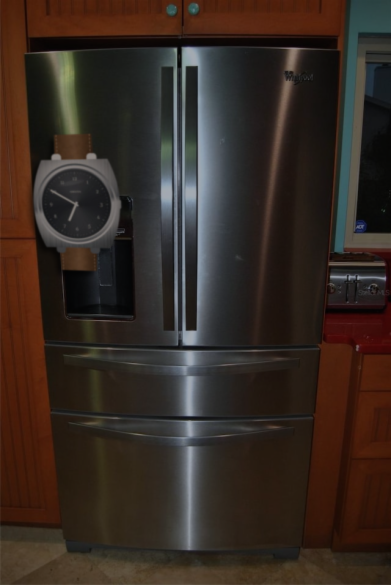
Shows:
6h50
